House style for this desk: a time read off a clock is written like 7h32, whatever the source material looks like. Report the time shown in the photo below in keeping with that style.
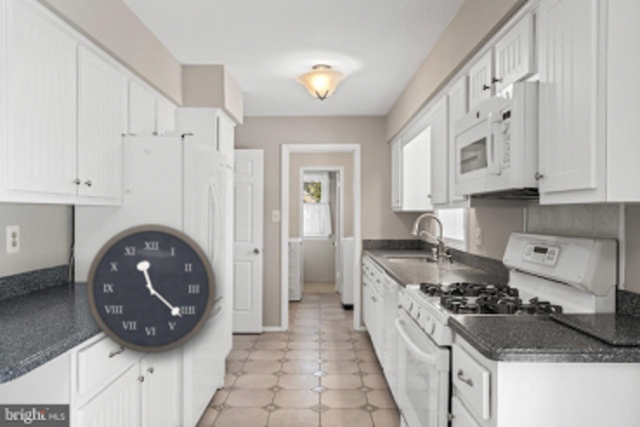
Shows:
11h22
